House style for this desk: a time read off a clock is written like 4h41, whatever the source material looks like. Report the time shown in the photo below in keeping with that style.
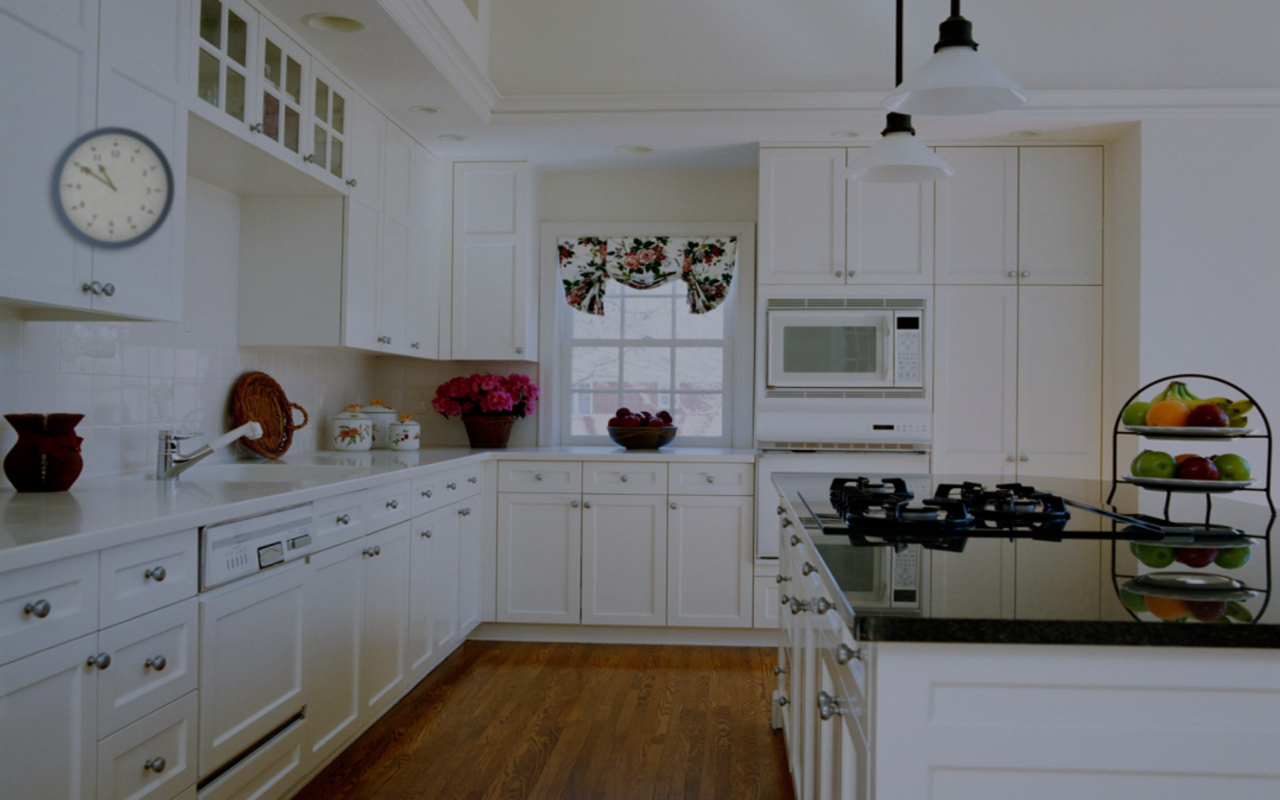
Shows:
10h50
